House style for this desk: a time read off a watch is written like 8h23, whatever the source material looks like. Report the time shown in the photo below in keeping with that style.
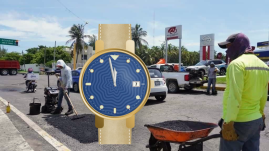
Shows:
11h58
